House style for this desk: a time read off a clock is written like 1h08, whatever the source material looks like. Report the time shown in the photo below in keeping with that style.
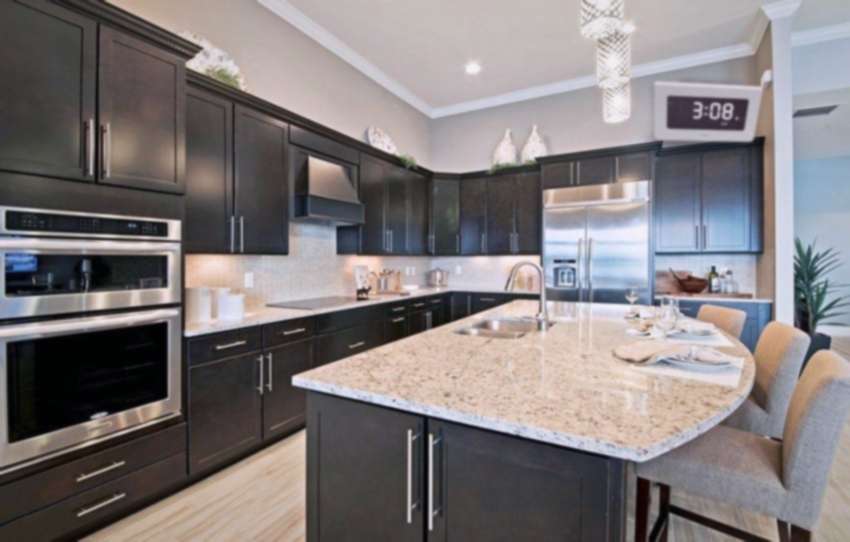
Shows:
3h08
